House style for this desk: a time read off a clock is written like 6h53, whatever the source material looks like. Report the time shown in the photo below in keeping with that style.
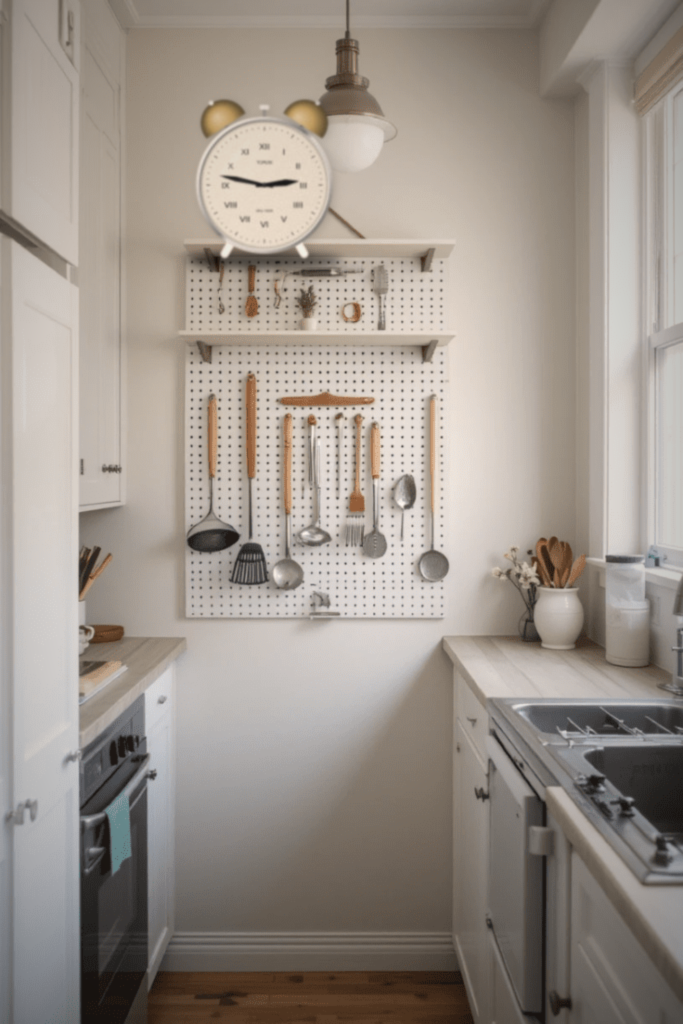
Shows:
2h47
